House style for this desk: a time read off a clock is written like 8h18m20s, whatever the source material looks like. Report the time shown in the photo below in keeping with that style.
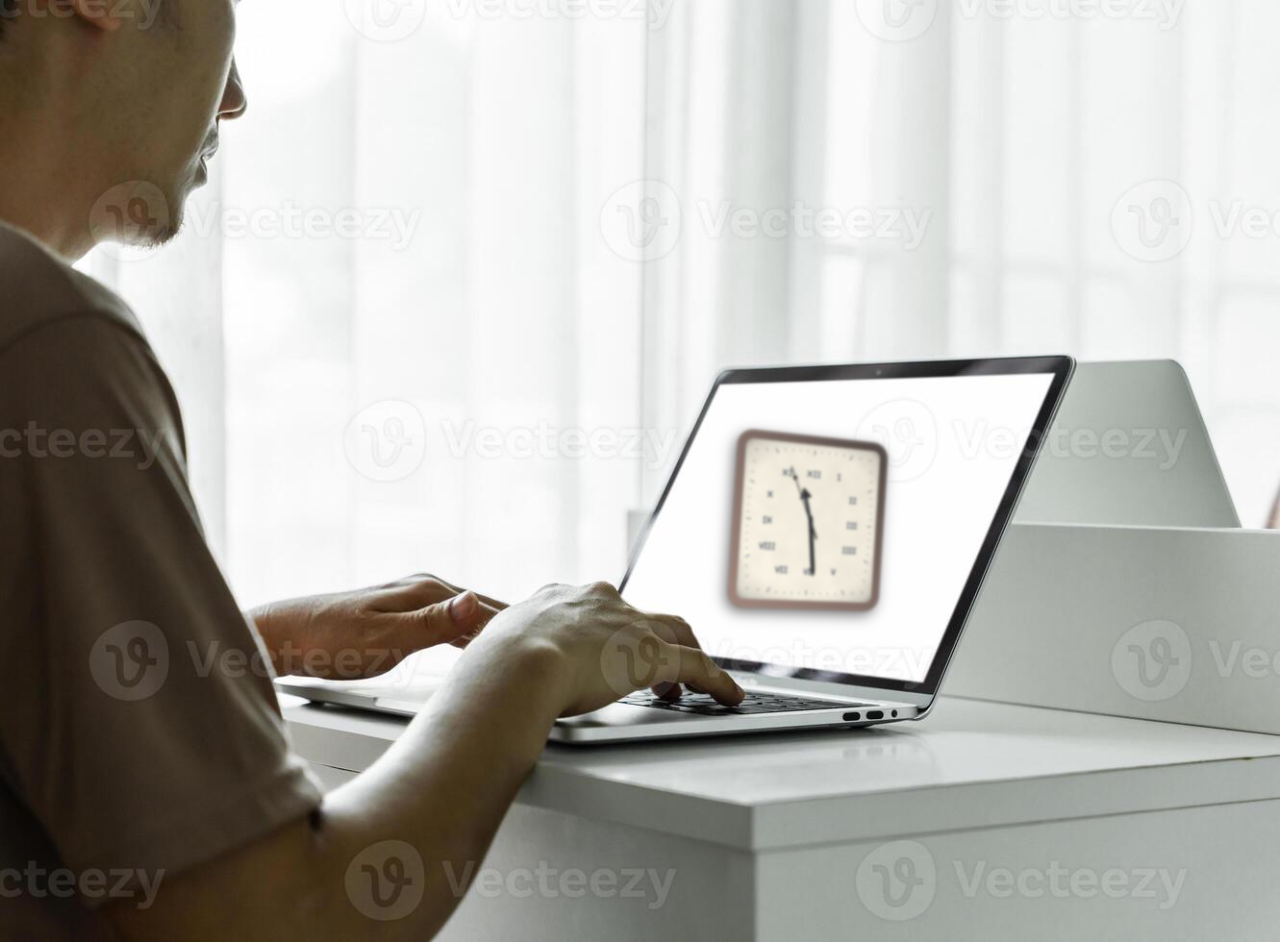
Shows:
11h28m56s
